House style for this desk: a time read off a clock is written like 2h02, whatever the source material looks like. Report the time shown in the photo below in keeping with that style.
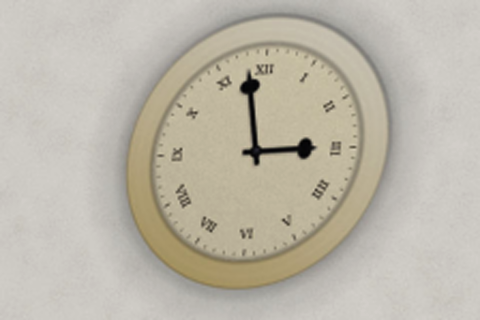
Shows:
2h58
